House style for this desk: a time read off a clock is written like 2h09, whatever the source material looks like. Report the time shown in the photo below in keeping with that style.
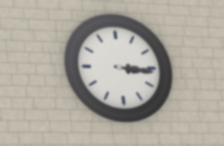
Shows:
3h16
